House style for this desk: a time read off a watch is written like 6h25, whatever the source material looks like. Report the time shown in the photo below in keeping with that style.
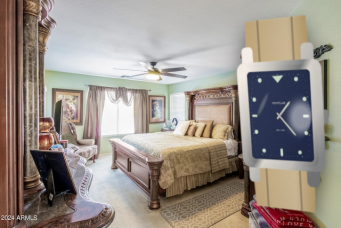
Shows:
1h23
